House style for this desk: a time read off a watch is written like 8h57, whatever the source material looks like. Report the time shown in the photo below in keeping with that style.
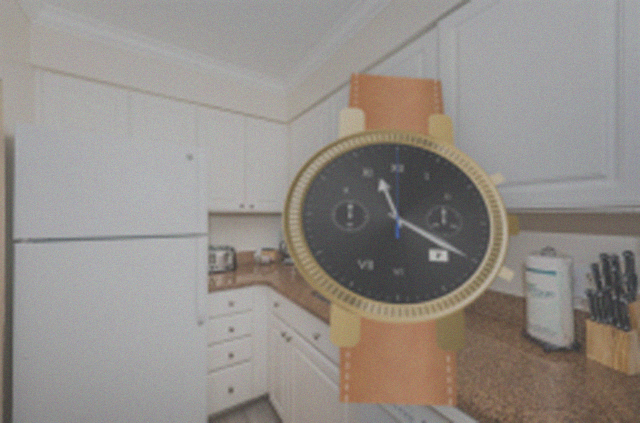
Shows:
11h20
